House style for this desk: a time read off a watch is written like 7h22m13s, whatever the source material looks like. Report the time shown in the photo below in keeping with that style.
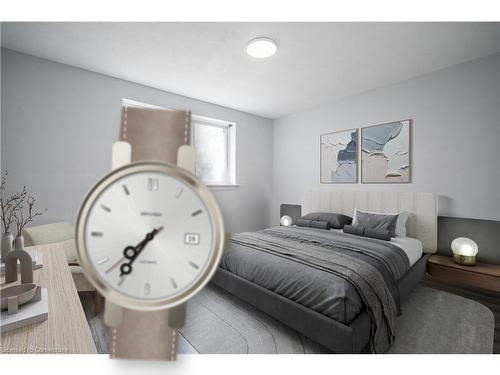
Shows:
7h35m38s
